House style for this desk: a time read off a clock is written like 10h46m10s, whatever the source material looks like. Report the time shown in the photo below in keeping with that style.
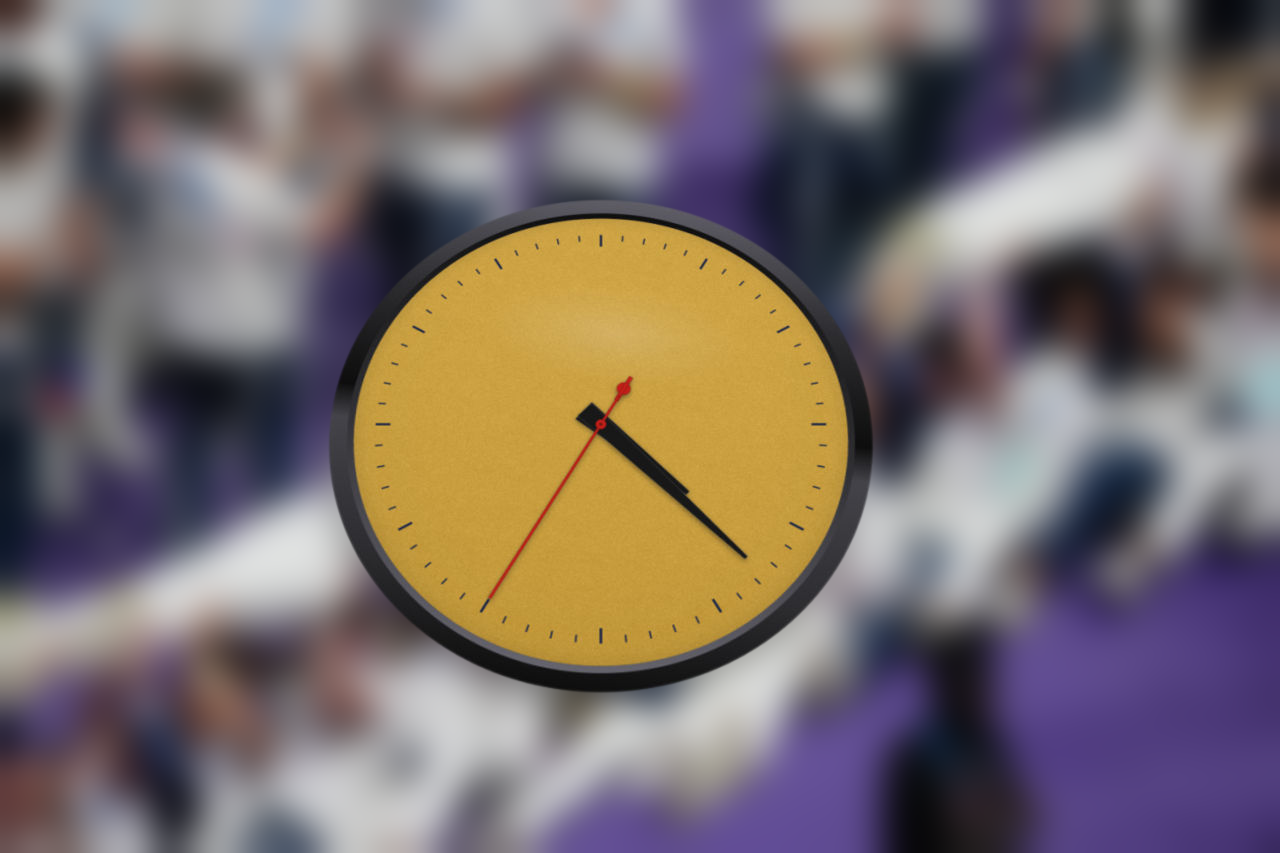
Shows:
4h22m35s
